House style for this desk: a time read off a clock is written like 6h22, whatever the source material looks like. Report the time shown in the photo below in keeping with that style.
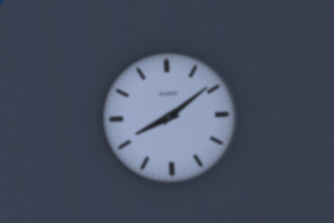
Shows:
8h09
